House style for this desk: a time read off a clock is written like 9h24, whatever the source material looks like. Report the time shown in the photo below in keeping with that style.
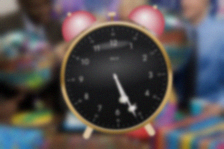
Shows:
5h26
